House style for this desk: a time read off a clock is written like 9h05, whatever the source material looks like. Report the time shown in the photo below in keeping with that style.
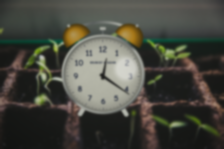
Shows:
12h21
